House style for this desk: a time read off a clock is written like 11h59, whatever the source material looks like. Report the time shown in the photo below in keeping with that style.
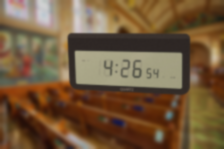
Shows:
4h26
